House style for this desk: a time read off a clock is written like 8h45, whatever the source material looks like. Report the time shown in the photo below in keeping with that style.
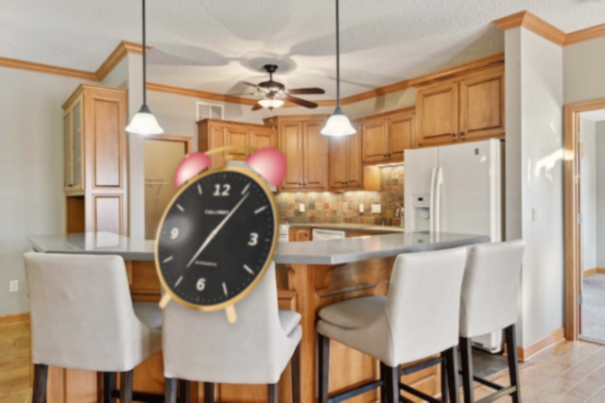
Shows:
7h06
